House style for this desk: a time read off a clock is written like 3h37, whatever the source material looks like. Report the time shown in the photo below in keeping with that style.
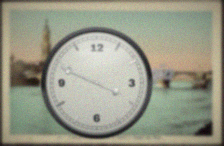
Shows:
3h49
